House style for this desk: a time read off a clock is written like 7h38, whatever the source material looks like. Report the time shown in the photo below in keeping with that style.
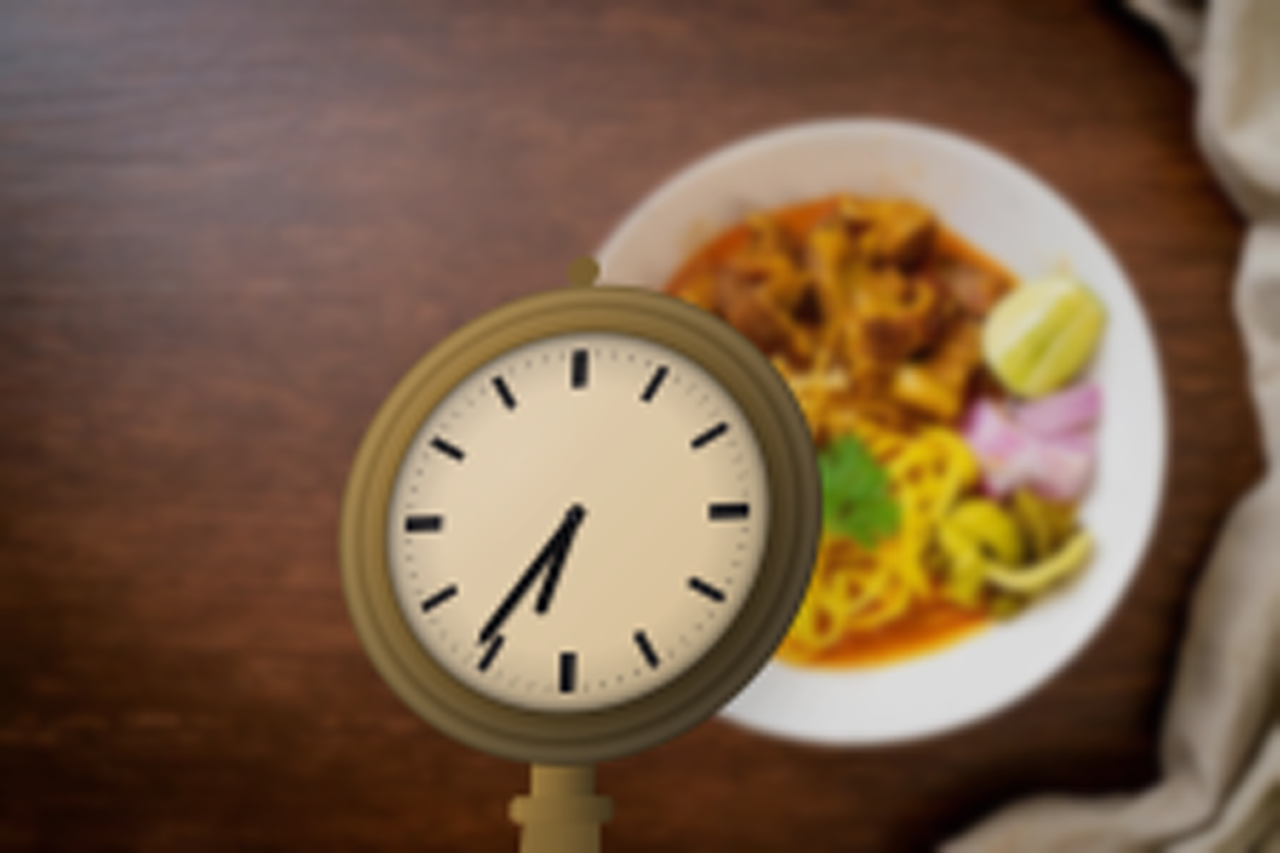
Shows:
6h36
